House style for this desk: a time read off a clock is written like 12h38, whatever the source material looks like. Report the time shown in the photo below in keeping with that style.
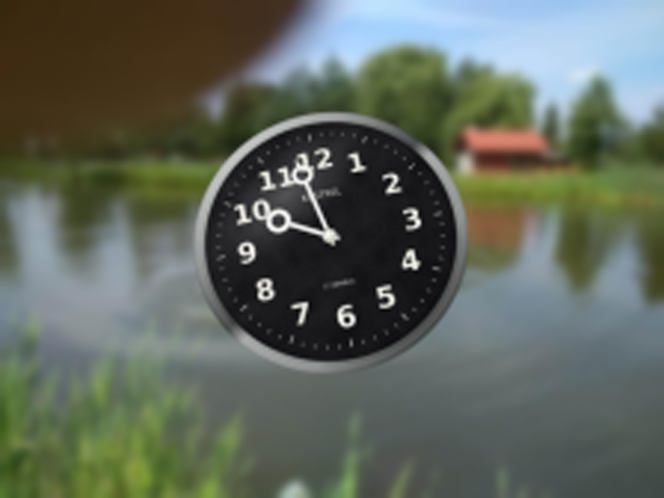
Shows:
9h58
